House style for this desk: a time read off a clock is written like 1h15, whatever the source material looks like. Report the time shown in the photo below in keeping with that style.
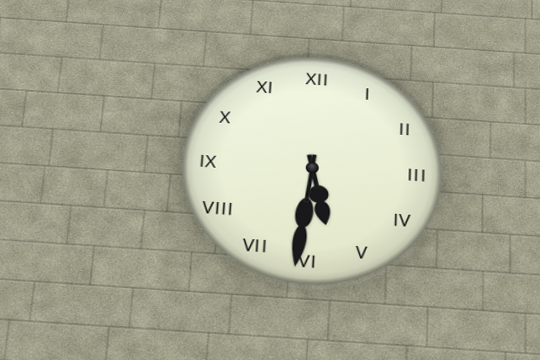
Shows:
5h31
